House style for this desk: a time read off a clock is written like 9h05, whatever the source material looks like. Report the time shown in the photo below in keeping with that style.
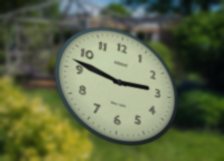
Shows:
2h47
